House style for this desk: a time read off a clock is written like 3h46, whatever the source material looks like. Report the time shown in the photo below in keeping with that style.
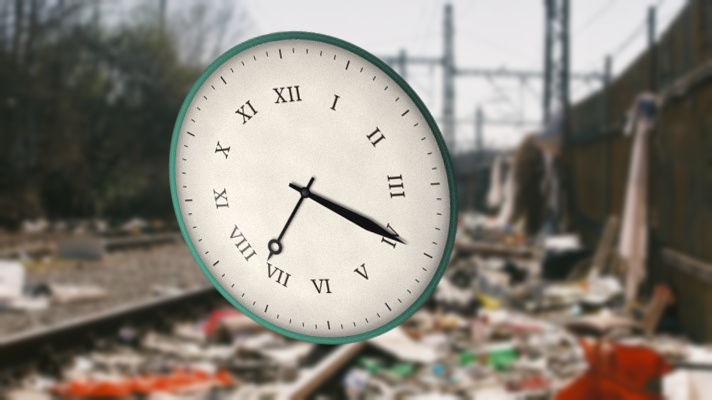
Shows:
7h20
